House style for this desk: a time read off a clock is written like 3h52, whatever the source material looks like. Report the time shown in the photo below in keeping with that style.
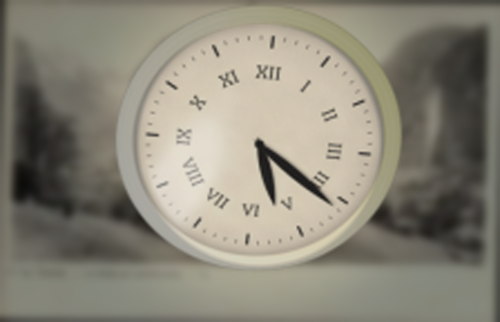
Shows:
5h21
